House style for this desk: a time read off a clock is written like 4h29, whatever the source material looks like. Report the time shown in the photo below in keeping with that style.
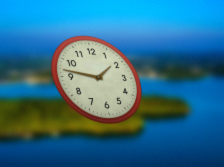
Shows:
1h47
